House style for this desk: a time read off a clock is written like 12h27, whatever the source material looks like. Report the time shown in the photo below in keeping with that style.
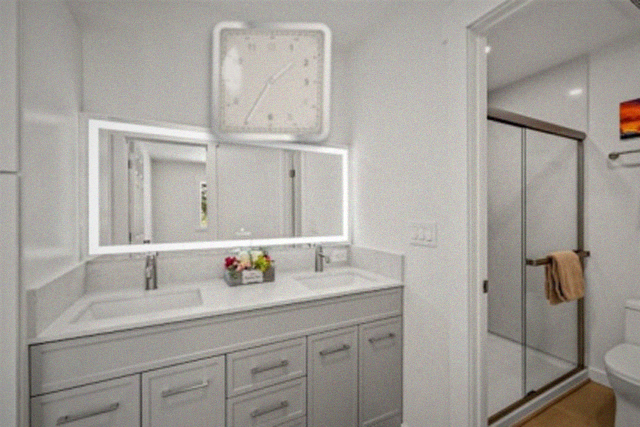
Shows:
1h35
